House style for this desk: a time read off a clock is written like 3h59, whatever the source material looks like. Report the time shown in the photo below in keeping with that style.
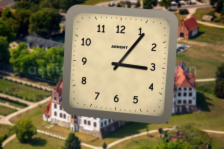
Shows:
3h06
